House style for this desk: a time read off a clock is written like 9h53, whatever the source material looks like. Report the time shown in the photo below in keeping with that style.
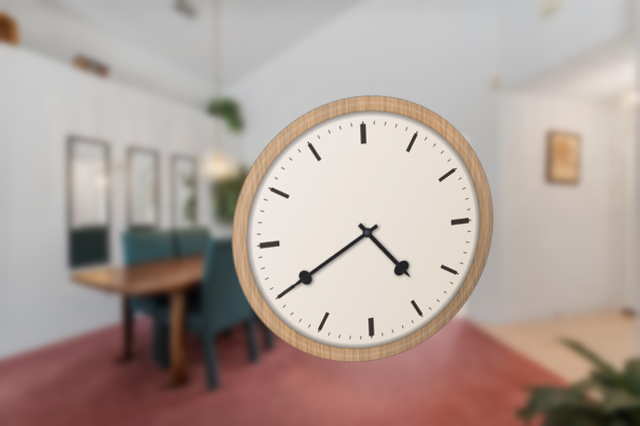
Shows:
4h40
